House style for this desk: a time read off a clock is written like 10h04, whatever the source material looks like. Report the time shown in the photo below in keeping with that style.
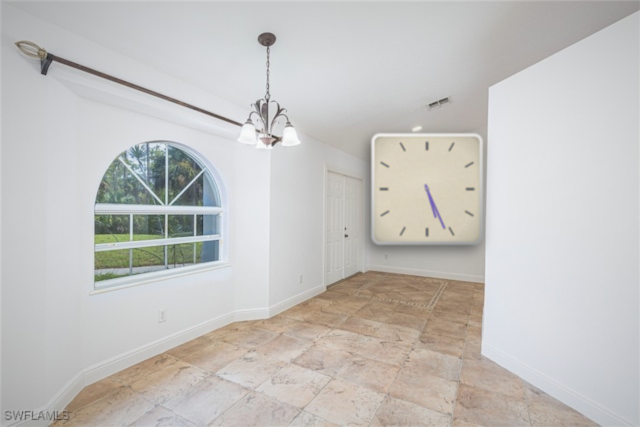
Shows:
5h26
